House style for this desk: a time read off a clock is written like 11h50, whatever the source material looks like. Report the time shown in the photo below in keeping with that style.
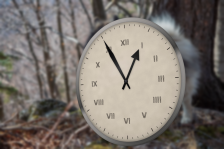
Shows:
12h55
